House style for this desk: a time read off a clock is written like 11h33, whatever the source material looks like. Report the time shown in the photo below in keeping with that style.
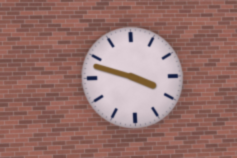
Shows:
3h48
